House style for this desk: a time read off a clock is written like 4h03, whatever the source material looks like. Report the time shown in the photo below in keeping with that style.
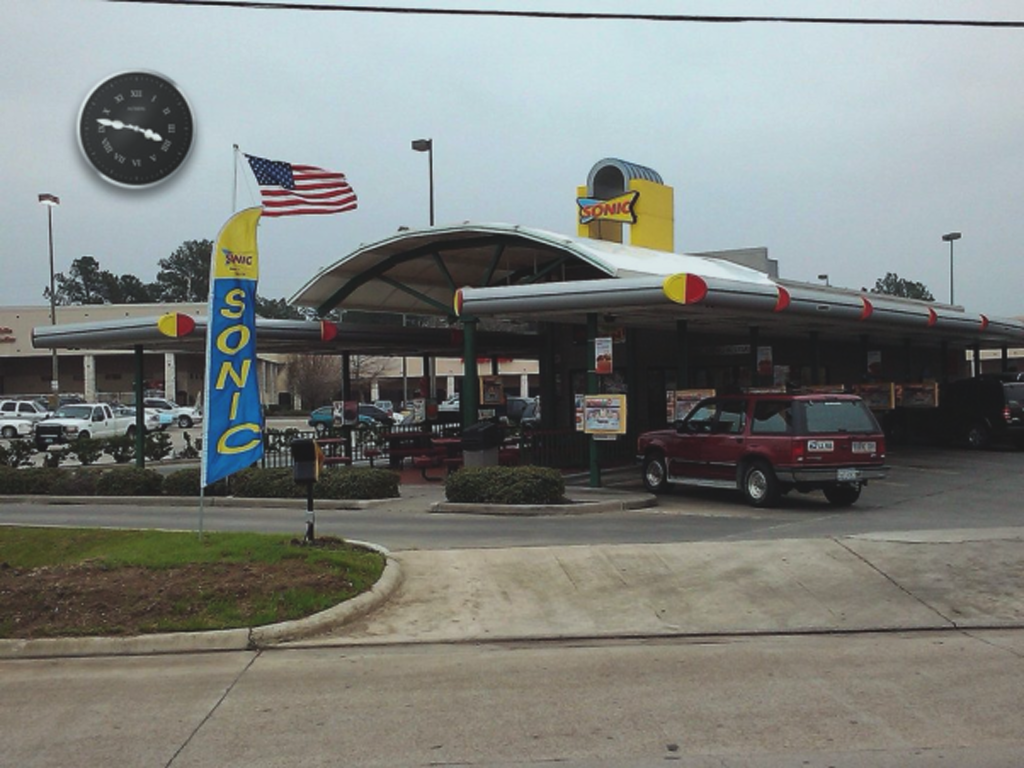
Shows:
3h47
